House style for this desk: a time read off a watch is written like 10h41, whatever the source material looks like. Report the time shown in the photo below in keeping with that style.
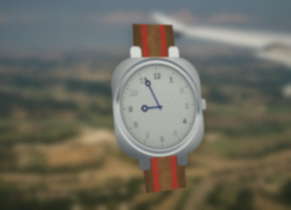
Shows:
8h56
